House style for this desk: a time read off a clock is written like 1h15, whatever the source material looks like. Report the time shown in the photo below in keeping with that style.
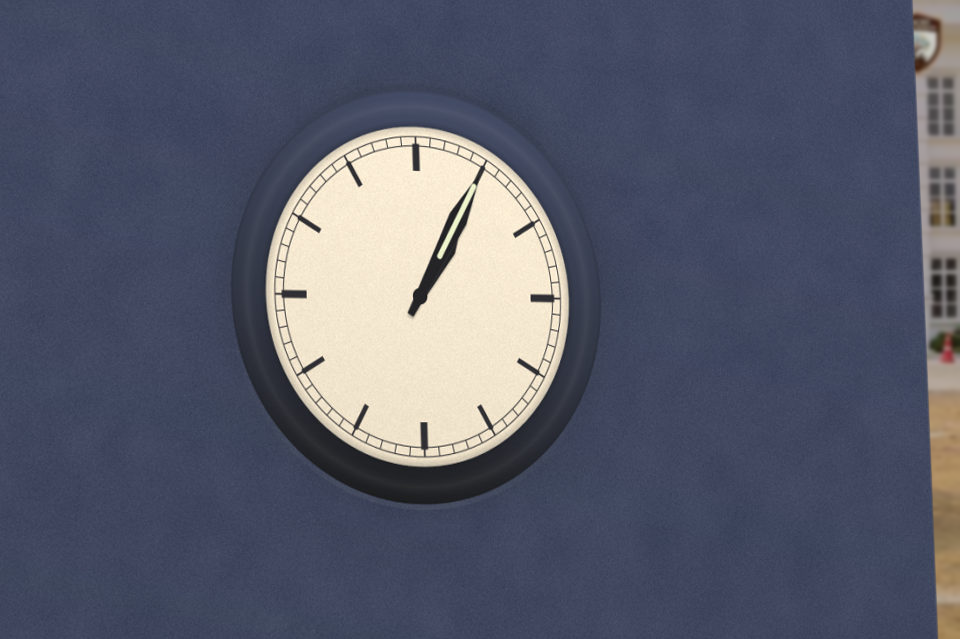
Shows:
1h05
